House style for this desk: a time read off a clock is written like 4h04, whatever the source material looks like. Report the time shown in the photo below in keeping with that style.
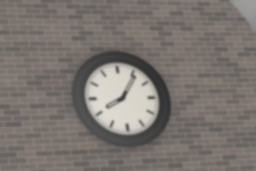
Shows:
8h06
